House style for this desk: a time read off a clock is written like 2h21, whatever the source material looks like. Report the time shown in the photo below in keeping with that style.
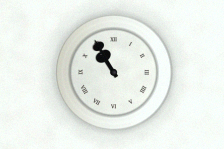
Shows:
10h55
